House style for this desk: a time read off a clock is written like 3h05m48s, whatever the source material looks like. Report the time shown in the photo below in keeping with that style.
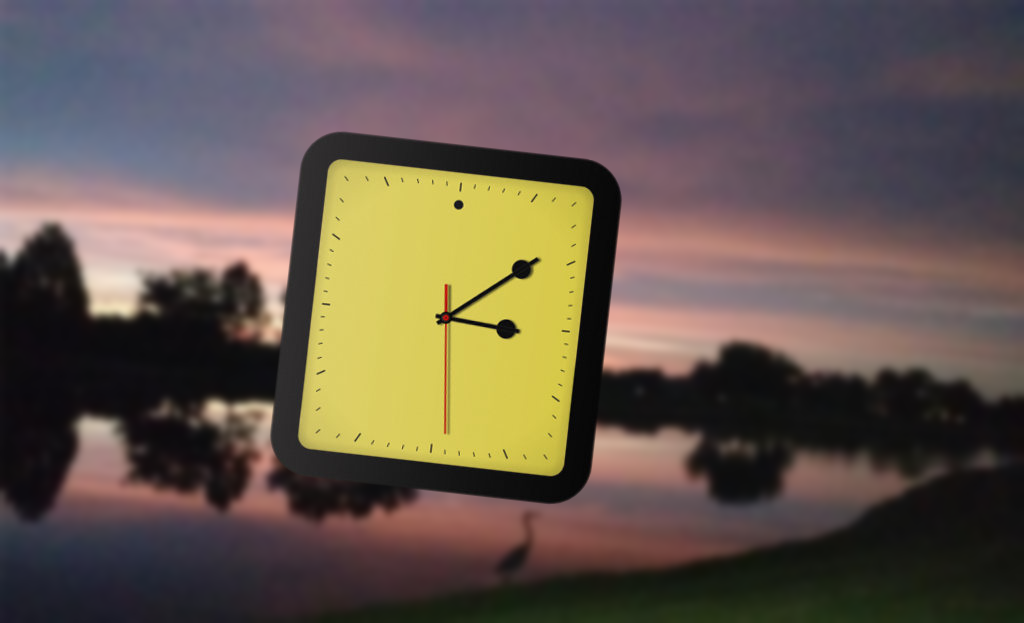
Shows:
3h08m29s
